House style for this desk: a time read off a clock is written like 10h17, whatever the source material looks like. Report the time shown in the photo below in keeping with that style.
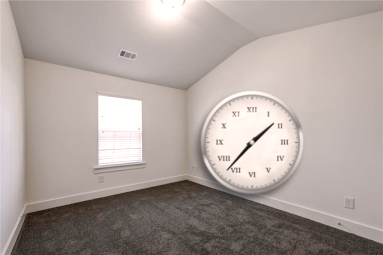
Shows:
1h37
